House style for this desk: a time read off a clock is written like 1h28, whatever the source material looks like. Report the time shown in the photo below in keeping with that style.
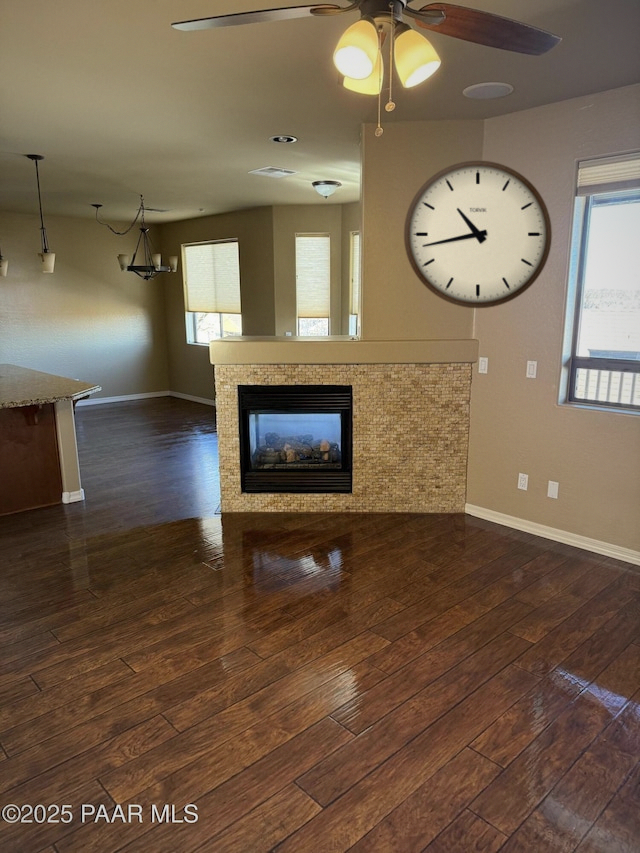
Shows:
10h43
